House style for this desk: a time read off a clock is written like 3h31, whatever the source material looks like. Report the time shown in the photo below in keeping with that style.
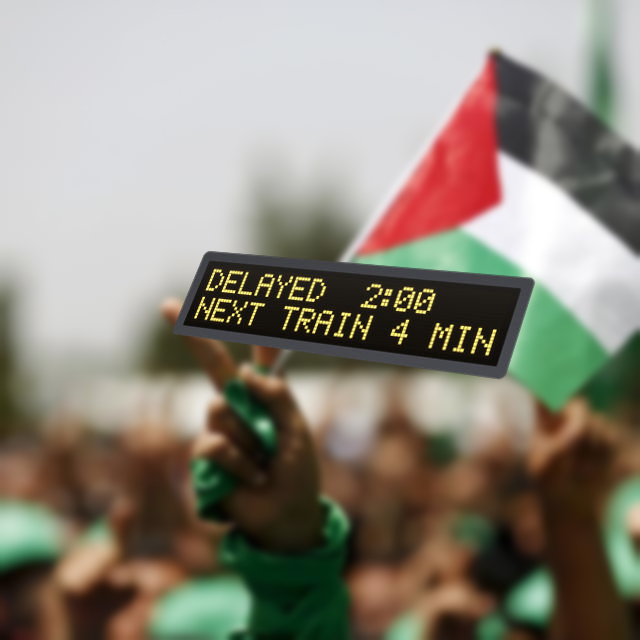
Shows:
2h00
